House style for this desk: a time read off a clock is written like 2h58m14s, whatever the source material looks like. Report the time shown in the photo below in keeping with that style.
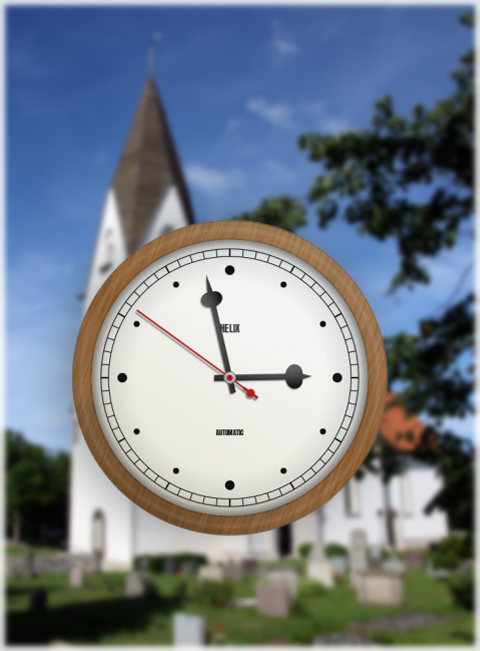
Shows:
2h57m51s
